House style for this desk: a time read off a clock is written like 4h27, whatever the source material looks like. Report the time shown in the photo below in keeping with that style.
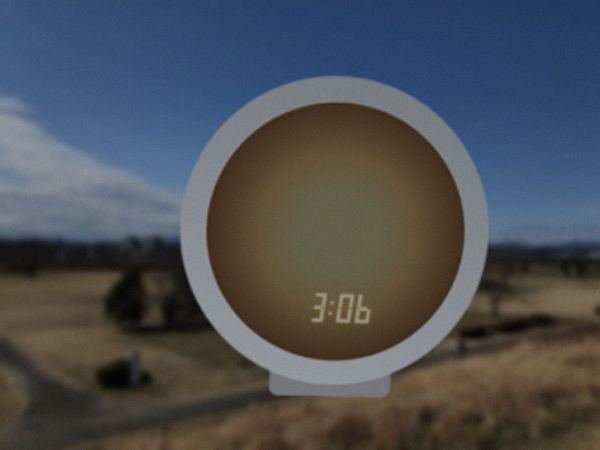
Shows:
3h06
